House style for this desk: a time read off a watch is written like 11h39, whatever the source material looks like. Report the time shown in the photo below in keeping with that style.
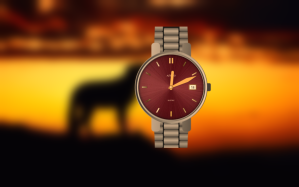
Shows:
12h11
